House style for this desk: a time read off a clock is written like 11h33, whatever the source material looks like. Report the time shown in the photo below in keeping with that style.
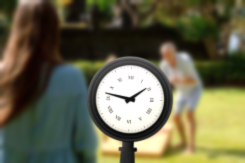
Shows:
1h47
